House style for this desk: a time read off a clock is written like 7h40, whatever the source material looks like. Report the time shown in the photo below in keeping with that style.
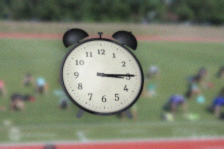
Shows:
3h15
